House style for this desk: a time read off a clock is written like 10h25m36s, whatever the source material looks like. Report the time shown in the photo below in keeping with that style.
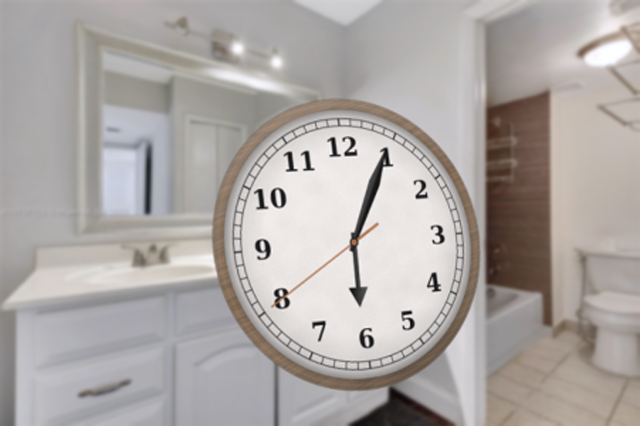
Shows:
6h04m40s
